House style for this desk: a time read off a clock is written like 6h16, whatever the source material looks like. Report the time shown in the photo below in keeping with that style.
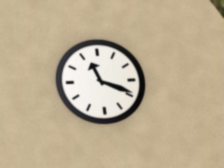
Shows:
11h19
